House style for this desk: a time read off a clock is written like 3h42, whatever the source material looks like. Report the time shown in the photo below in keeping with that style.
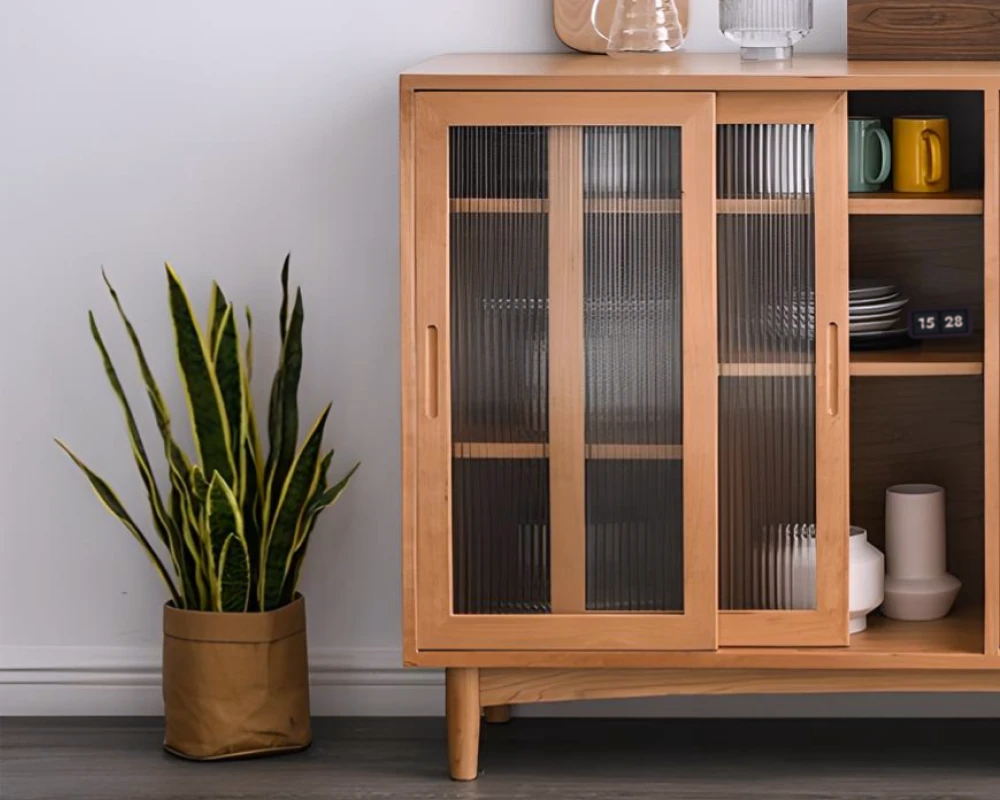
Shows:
15h28
